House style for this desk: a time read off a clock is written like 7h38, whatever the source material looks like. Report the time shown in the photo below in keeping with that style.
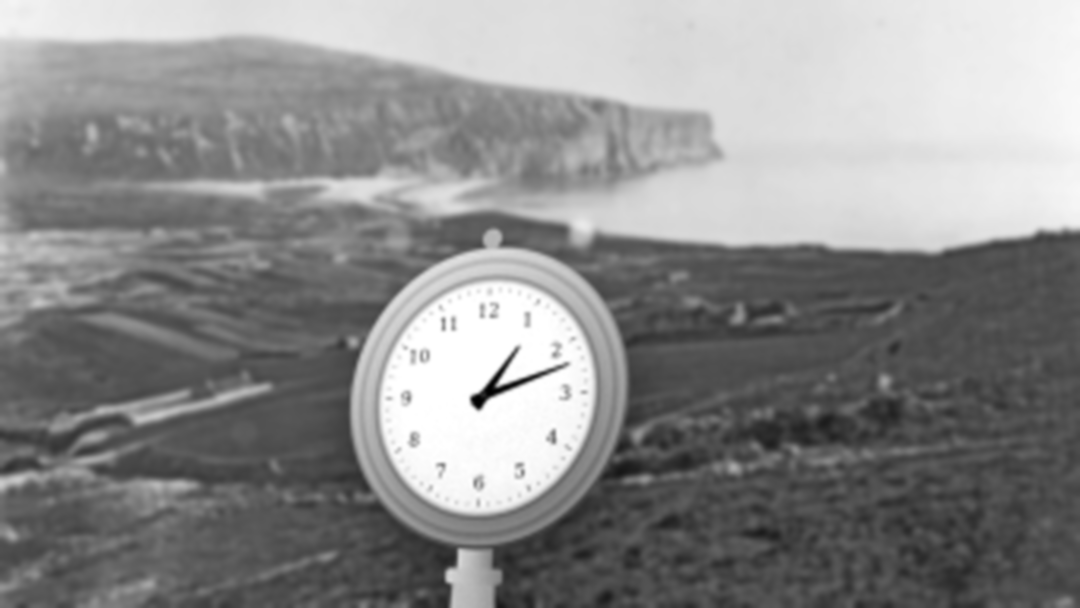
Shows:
1h12
